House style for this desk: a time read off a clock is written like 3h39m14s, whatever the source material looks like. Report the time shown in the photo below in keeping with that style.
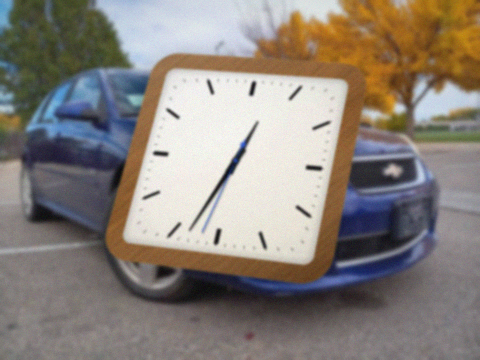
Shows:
12h33m32s
